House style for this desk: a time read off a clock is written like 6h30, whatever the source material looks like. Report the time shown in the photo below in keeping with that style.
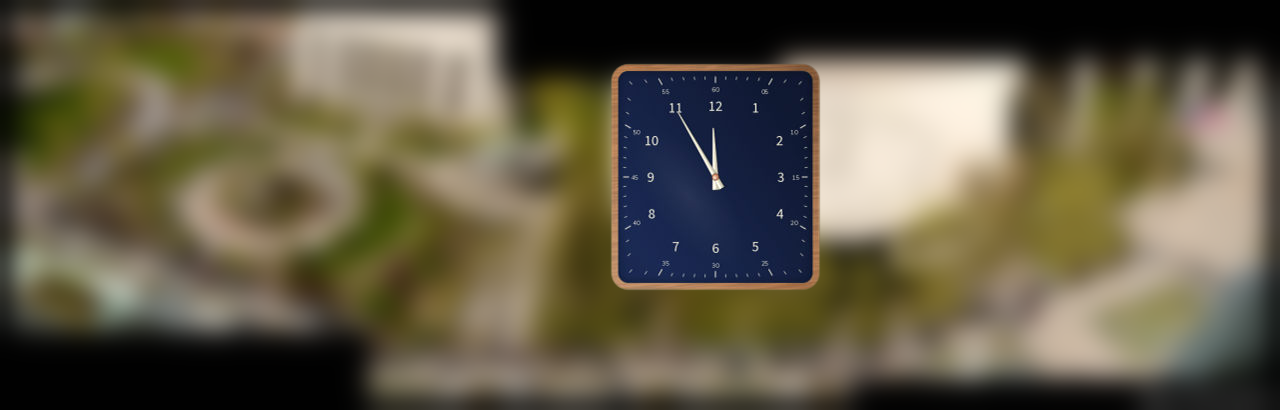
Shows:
11h55
